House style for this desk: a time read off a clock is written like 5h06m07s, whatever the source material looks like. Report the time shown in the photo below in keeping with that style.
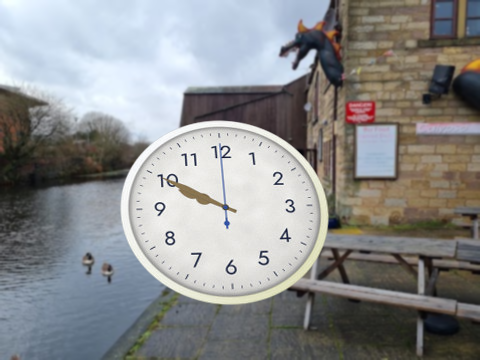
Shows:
9h50m00s
